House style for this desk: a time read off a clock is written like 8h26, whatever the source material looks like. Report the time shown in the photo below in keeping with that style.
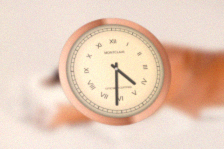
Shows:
4h31
